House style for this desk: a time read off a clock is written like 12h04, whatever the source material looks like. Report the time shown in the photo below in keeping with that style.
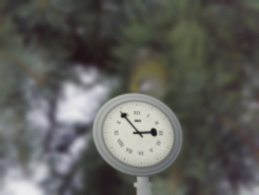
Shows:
2h54
